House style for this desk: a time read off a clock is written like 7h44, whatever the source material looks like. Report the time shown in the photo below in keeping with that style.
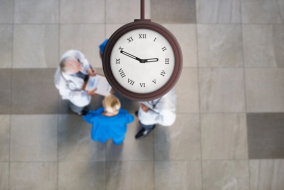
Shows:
2h49
